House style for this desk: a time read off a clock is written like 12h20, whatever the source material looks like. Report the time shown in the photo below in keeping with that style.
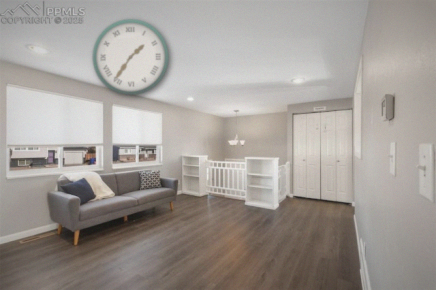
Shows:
1h36
